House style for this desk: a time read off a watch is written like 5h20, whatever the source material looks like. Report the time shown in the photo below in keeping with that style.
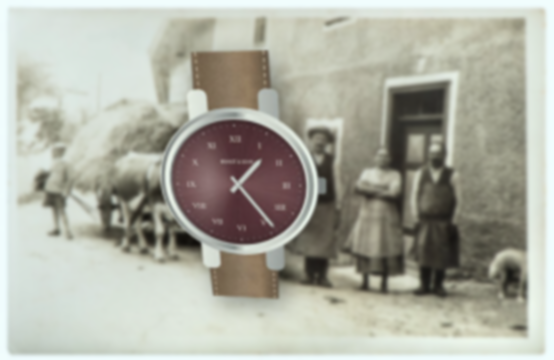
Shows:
1h24
